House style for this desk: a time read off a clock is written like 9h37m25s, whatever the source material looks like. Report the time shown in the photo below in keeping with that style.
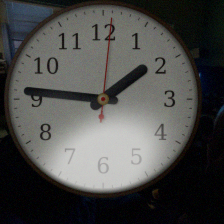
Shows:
1h46m01s
